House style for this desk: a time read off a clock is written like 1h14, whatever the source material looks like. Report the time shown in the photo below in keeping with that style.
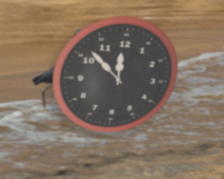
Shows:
11h52
